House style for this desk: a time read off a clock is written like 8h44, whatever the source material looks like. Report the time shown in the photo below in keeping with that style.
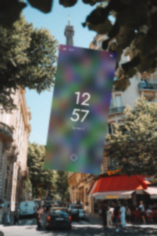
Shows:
12h57
